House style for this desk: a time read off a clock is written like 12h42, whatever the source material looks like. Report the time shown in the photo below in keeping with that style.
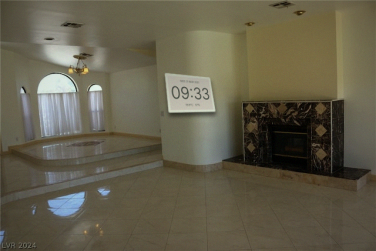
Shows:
9h33
